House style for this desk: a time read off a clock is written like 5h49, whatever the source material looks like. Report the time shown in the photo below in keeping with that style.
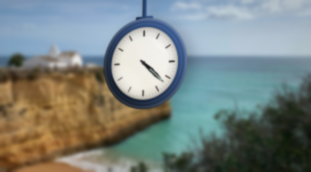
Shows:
4h22
